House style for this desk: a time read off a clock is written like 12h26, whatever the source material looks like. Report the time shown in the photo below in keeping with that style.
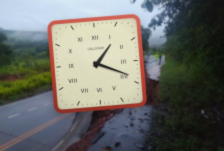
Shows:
1h19
